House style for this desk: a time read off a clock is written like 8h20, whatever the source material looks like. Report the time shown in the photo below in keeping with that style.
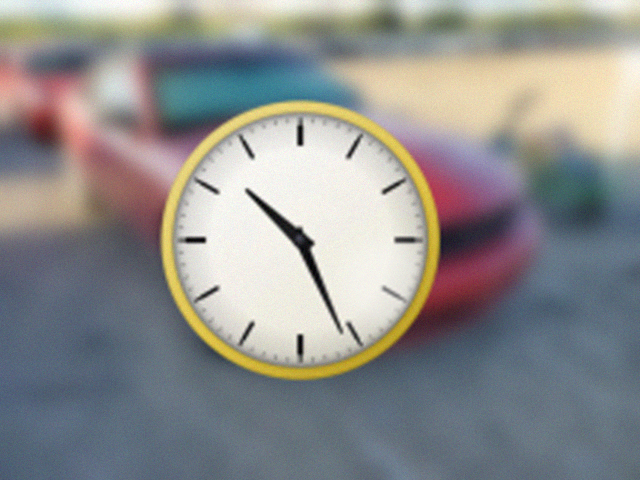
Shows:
10h26
